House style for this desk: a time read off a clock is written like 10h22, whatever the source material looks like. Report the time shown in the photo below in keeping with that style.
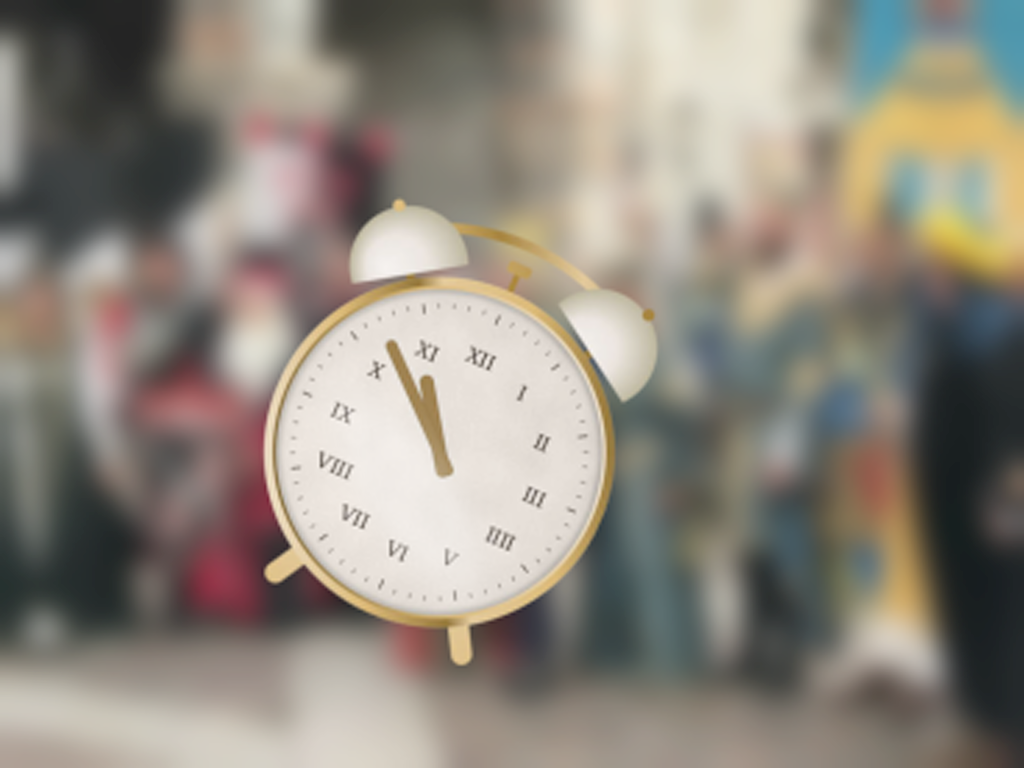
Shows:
10h52
